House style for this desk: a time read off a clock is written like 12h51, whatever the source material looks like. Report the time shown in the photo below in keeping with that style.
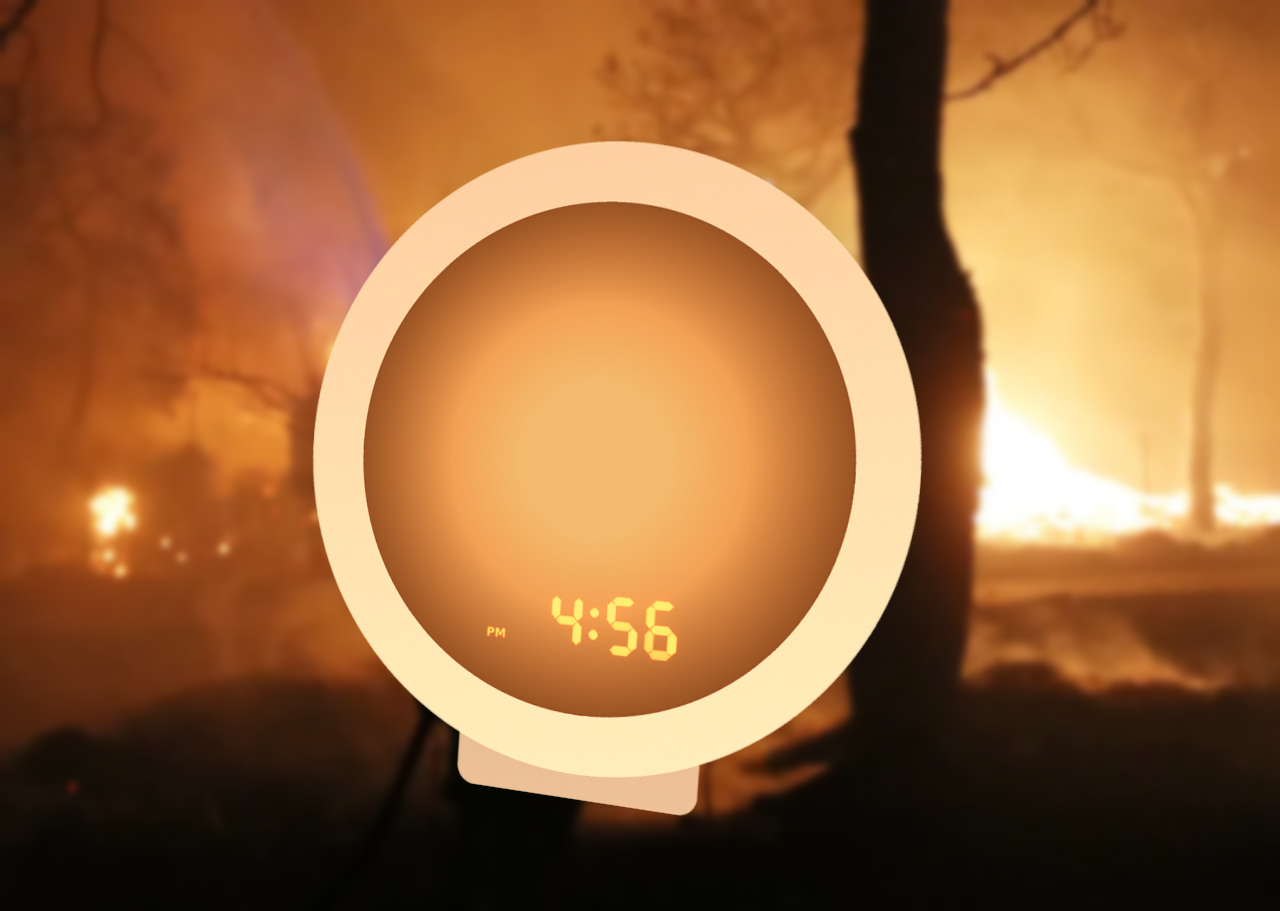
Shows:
4h56
